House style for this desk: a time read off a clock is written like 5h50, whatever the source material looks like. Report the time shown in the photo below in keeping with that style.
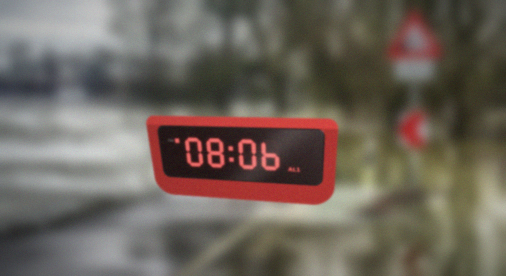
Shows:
8h06
